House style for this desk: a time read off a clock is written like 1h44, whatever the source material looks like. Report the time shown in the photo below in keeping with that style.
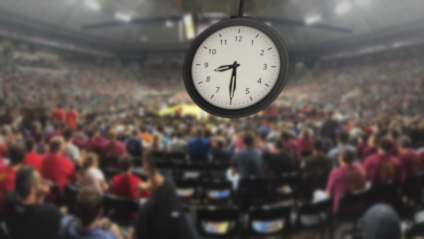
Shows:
8h30
